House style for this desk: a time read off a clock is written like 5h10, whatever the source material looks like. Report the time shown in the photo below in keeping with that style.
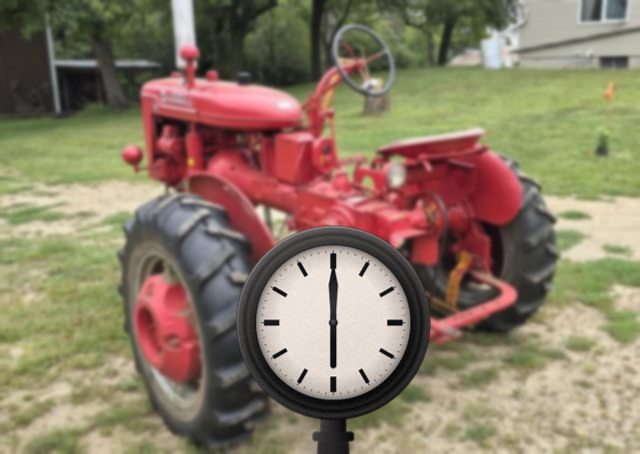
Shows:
6h00
